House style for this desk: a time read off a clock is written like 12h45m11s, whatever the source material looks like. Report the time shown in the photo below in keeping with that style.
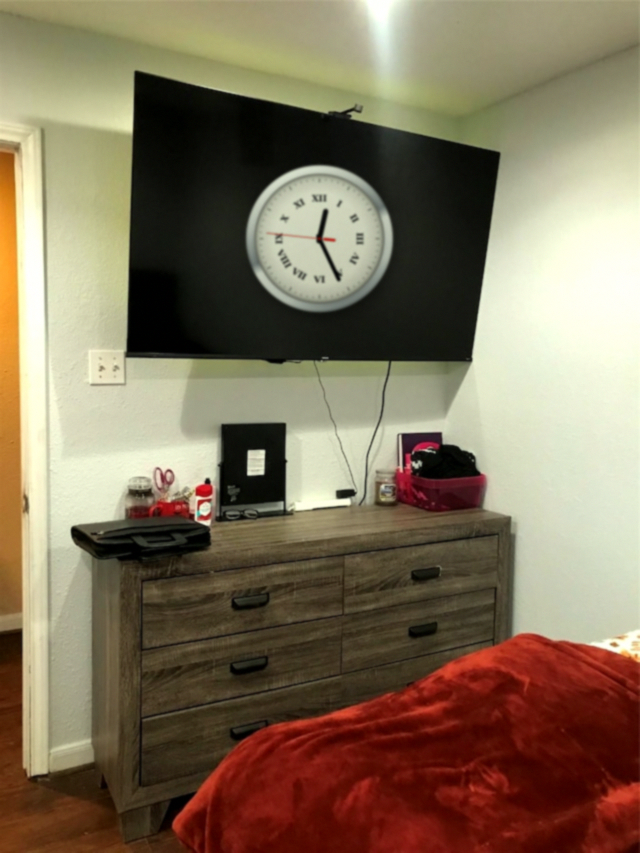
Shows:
12h25m46s
